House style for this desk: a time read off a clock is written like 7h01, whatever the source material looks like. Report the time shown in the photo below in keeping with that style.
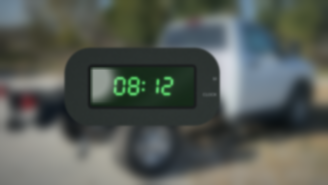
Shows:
8h12
